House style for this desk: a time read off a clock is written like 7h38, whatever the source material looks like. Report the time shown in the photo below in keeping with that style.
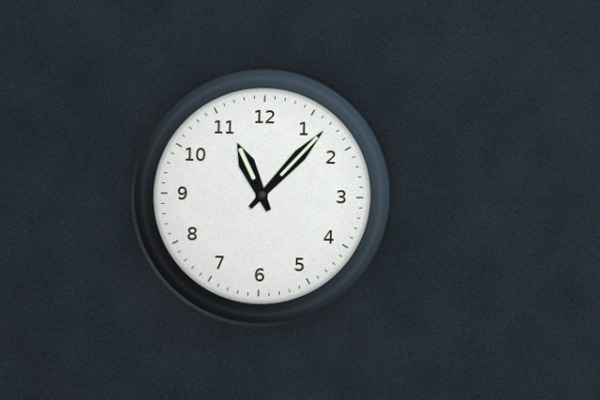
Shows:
11h07
